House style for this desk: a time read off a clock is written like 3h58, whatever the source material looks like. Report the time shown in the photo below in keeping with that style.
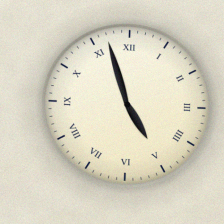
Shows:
4h57
